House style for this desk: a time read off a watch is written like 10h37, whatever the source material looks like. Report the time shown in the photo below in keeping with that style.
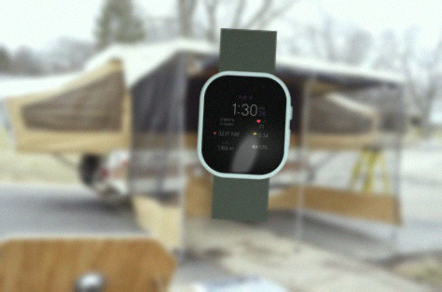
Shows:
1h30
